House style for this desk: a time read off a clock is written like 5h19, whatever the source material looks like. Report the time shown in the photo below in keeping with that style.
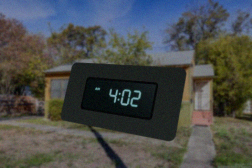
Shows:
4h02
